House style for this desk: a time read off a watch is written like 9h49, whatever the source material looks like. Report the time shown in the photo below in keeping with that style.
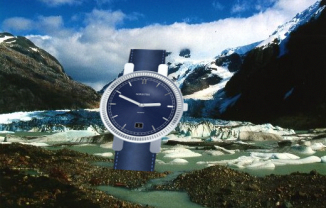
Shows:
2h49
